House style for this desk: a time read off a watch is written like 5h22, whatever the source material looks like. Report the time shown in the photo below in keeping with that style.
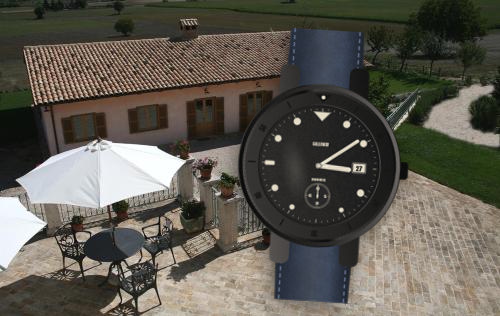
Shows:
3h09
